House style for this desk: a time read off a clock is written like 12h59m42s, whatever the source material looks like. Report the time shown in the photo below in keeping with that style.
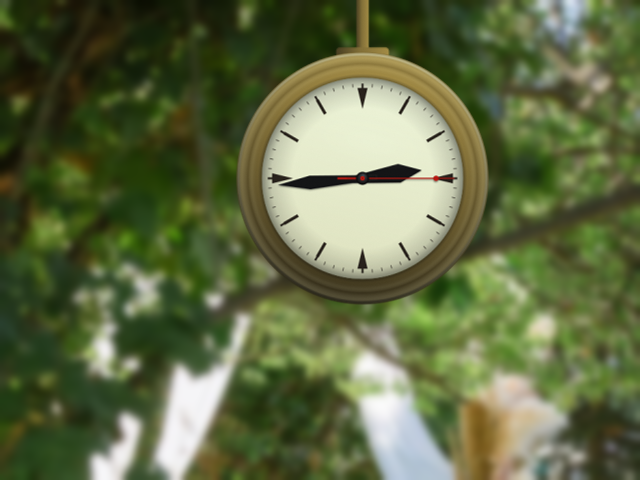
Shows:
2h44m15s
